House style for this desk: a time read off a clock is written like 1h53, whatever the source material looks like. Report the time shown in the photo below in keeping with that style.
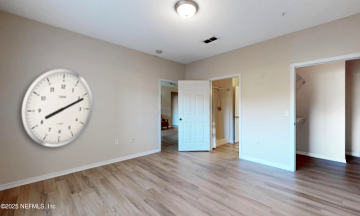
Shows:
8h11
